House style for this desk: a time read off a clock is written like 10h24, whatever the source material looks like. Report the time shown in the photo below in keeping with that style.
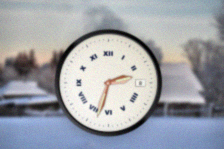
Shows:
2h33
